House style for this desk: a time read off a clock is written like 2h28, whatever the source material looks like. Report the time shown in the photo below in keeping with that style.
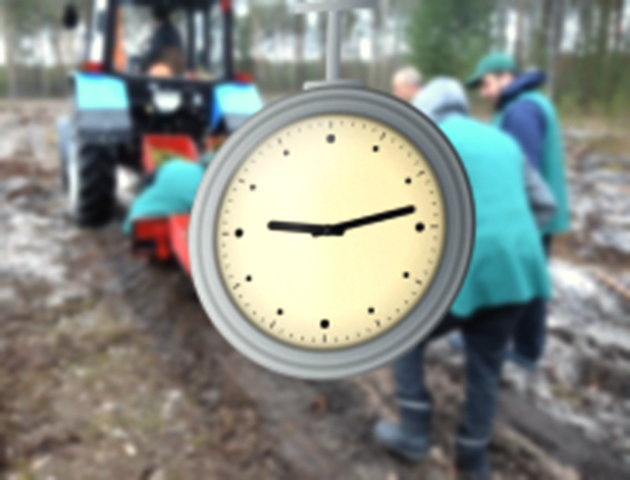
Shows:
9h13
